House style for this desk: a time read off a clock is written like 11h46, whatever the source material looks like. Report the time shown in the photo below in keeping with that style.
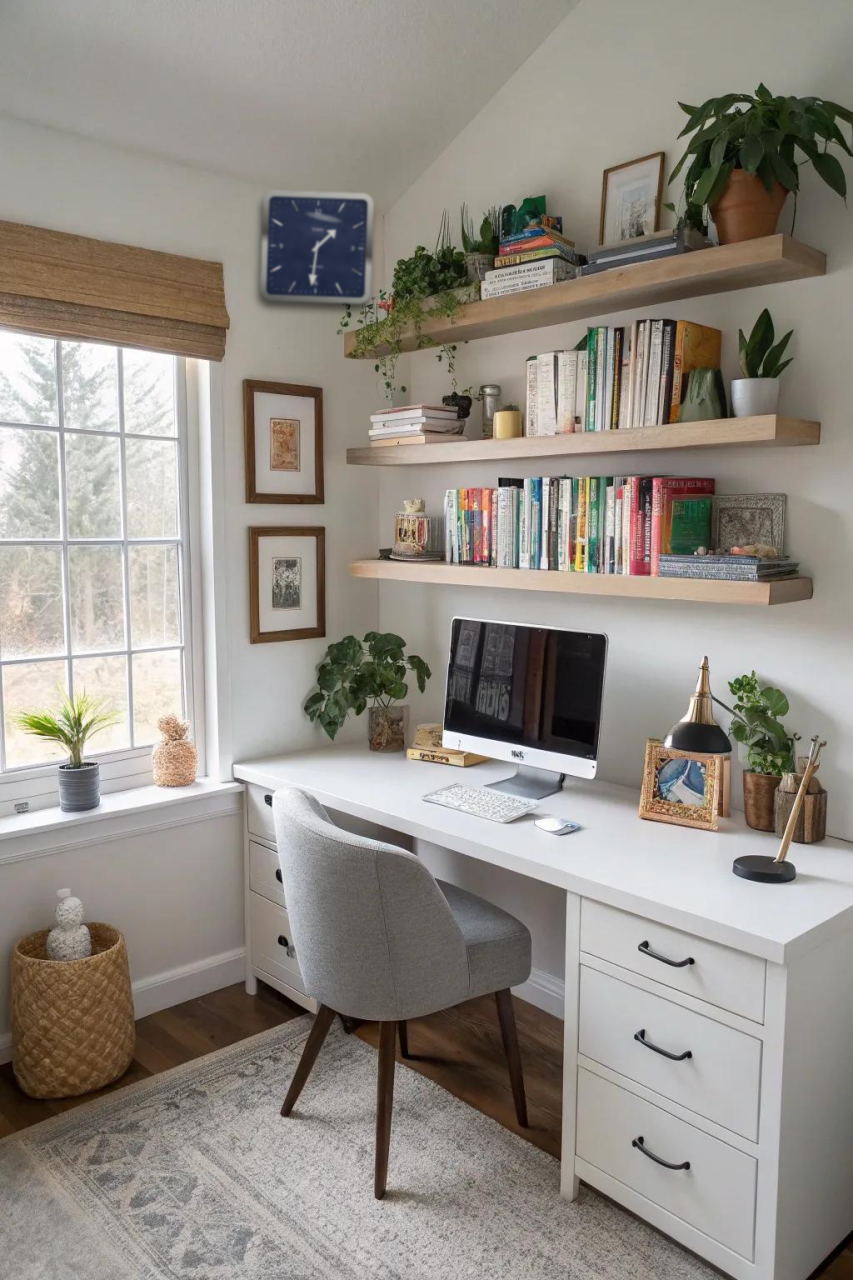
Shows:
1h31
